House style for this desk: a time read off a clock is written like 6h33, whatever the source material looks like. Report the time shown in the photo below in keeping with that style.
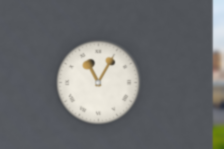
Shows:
11h05
